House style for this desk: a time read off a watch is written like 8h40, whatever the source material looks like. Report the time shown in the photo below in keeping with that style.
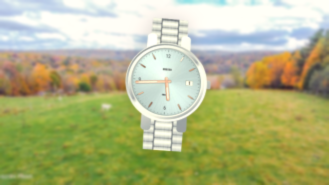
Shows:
5h44
